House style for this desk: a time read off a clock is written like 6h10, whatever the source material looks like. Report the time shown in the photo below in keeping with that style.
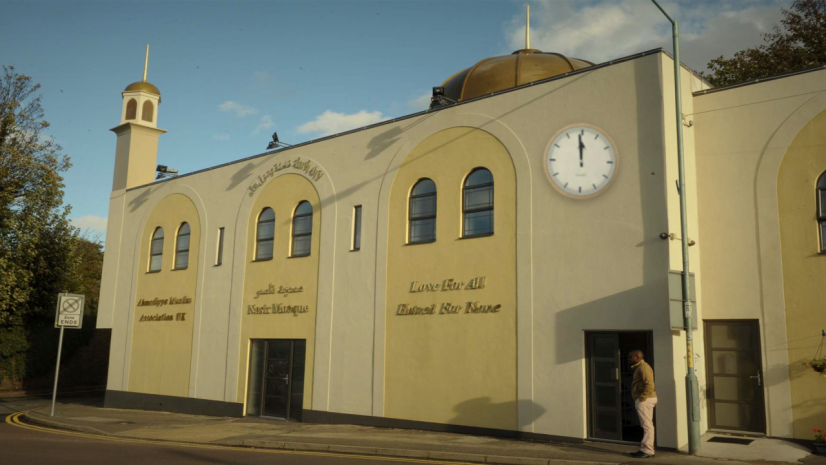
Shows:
11h59
